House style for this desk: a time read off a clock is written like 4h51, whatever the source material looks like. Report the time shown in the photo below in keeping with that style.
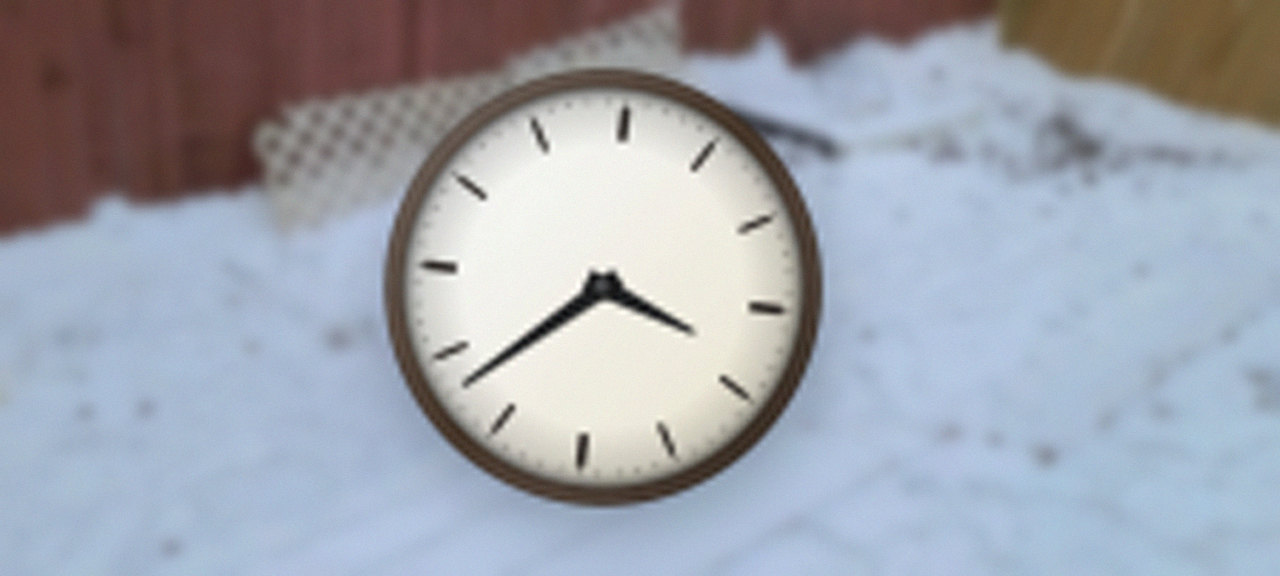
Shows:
3h38
